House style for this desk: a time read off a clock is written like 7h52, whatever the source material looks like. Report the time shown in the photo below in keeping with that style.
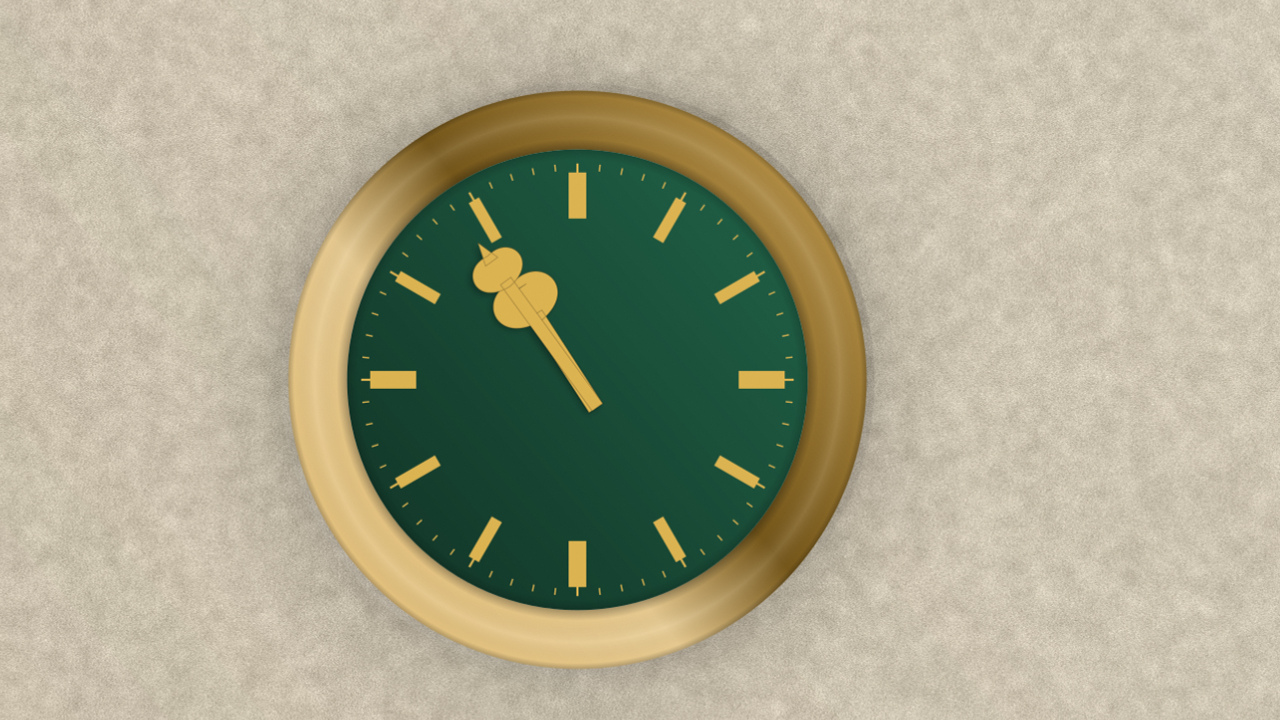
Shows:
10h54
